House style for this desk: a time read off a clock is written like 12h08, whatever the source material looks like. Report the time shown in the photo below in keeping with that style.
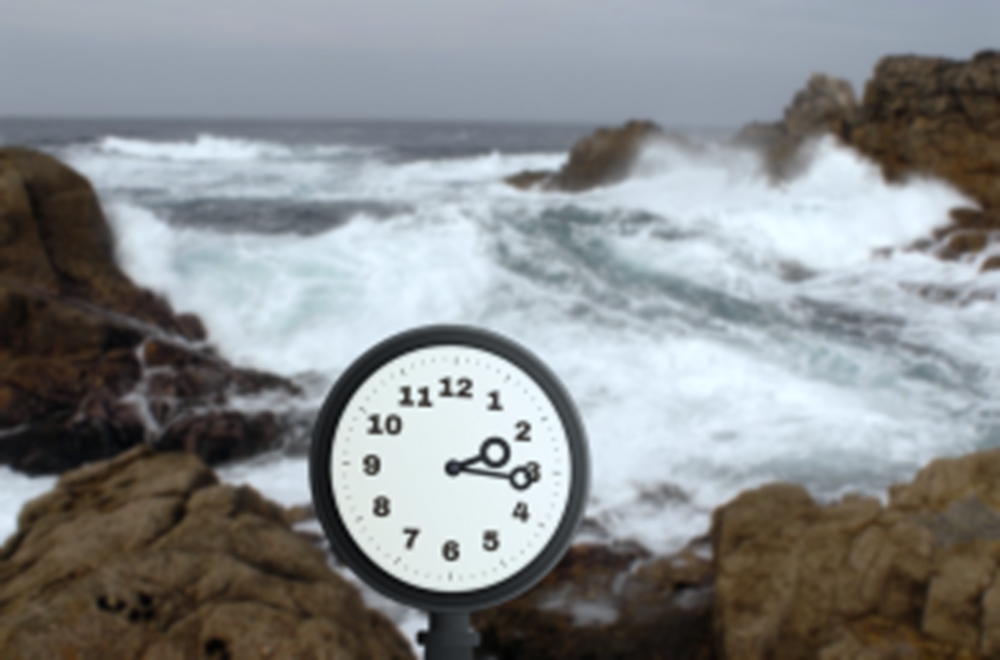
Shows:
2h16
